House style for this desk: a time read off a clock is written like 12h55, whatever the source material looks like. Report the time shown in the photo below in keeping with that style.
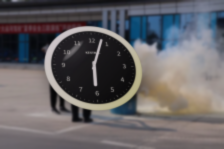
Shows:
6h03
